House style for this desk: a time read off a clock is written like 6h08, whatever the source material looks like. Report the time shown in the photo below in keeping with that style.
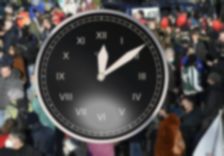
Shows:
12h09
